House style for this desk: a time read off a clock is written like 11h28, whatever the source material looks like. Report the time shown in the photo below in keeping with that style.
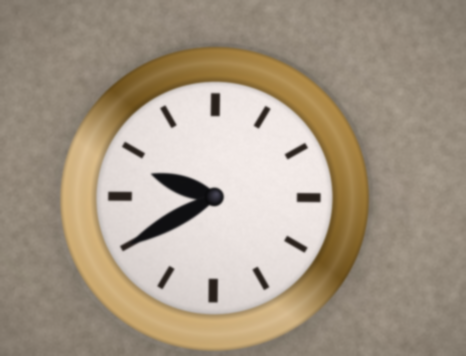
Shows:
9h40
